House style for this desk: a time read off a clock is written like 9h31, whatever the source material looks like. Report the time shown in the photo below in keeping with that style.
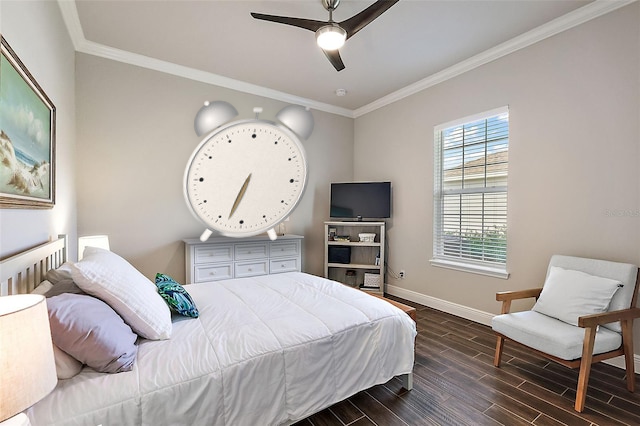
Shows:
6h33
